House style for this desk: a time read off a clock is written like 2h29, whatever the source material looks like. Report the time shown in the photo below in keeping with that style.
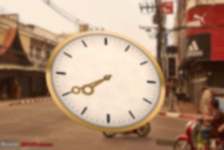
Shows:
7h40
